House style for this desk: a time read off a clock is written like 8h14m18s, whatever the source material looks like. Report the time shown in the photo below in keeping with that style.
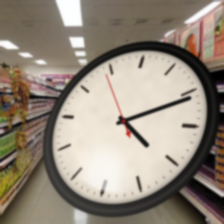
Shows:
4h10m54s
